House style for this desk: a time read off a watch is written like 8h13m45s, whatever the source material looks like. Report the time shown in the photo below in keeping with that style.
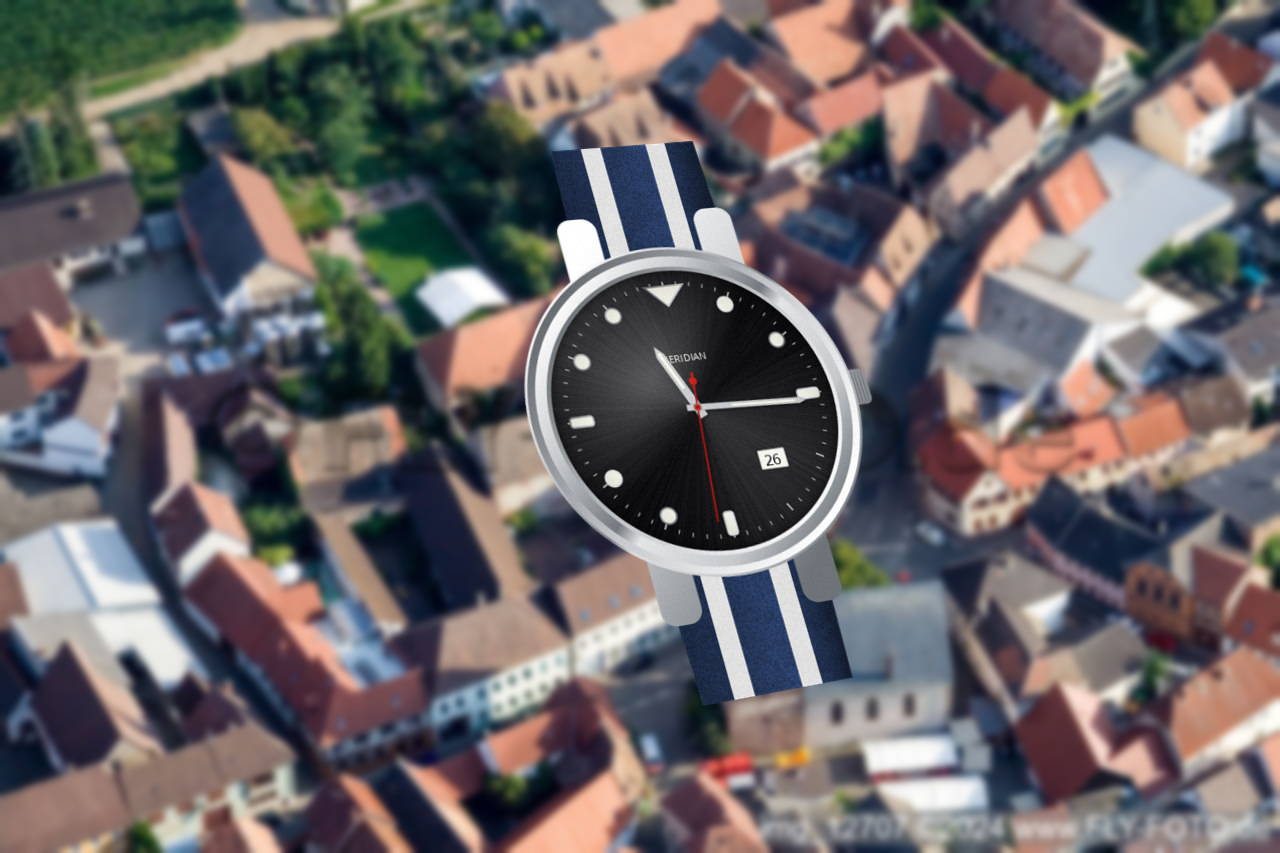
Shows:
11h15m31s
